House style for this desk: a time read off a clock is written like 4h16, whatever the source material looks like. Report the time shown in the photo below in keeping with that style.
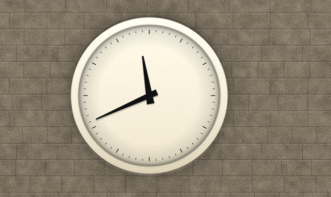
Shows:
11h41
